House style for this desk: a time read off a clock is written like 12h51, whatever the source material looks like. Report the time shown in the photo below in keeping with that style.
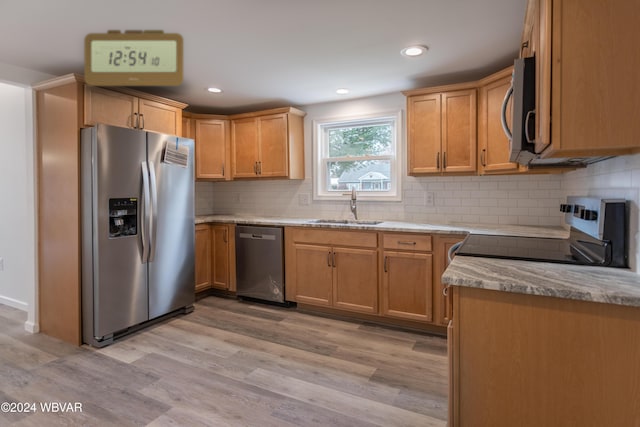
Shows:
12h54
